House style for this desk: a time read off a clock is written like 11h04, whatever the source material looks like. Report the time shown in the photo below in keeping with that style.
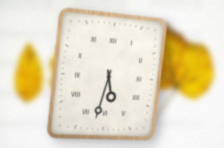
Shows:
5h32
